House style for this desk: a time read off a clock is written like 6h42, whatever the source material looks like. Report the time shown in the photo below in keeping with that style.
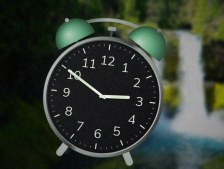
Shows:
2h50
